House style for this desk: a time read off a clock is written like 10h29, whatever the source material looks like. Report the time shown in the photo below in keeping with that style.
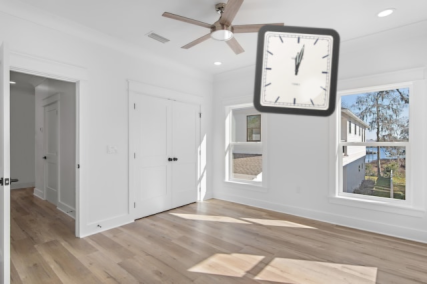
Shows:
12h02
